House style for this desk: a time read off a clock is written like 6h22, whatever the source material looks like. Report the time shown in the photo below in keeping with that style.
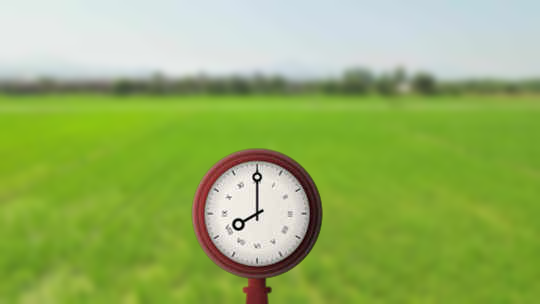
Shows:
8h00
